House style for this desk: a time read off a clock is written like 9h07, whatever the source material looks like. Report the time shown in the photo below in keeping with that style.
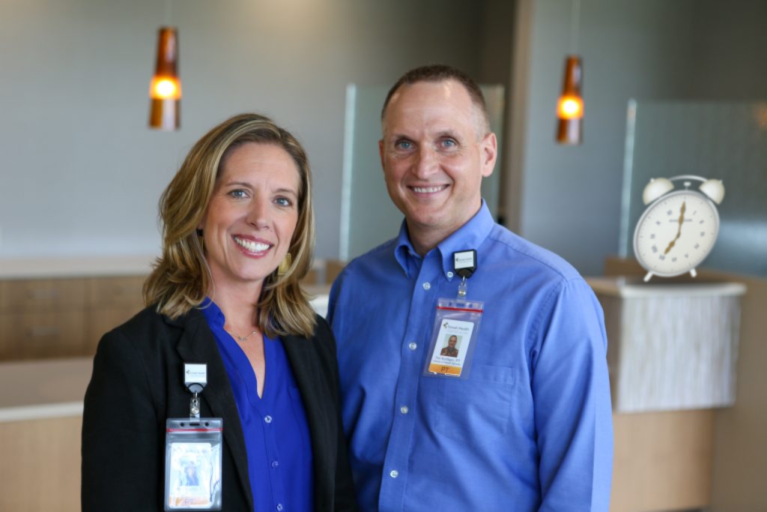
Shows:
7h00
